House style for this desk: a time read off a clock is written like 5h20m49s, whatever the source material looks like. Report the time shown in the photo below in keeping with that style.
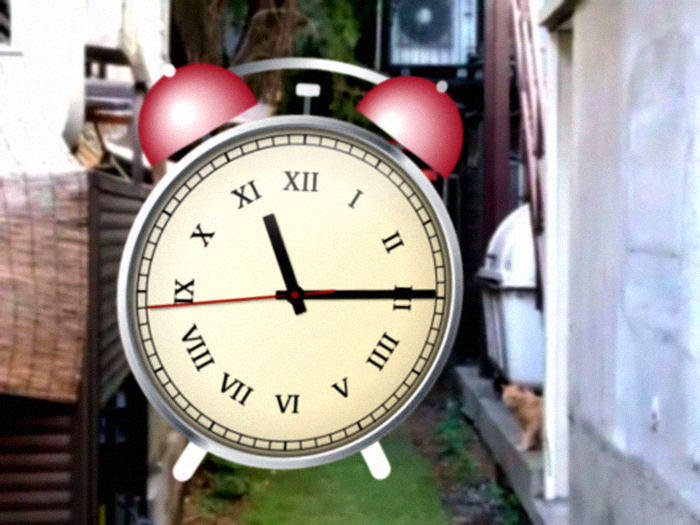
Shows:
11h14m44s
